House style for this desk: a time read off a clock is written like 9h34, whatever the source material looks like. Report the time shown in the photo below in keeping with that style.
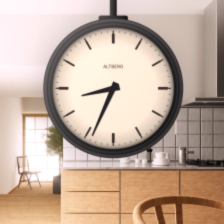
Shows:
8h34
